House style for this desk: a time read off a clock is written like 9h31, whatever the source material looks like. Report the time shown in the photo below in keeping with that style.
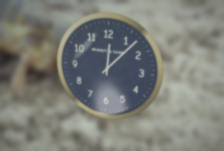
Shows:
12h07
